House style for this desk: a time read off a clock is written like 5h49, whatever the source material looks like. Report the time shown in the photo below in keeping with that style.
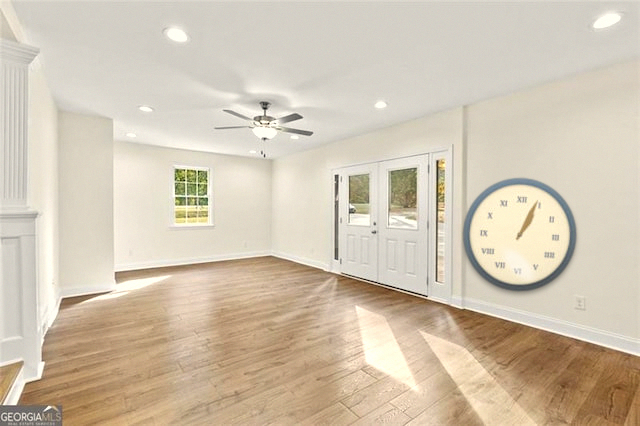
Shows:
1h04
